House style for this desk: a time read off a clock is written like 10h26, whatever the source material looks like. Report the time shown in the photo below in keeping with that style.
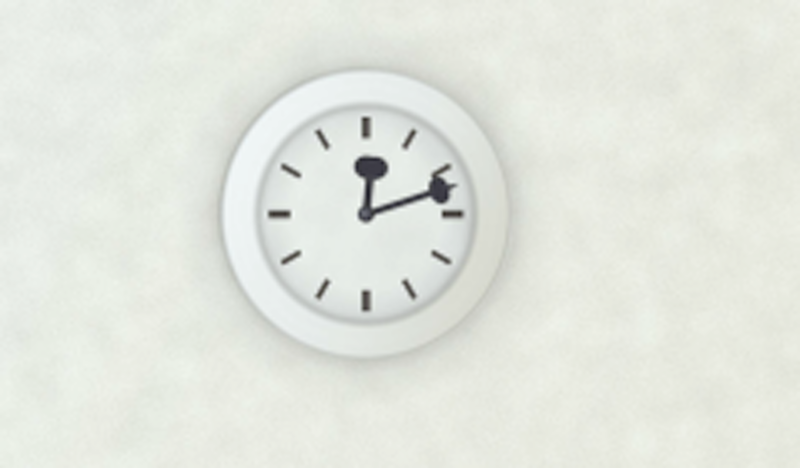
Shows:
12h12
